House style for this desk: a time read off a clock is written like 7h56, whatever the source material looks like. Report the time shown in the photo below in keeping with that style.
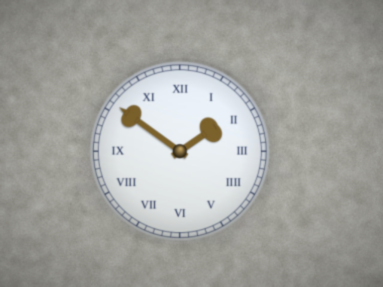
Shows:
1h51
